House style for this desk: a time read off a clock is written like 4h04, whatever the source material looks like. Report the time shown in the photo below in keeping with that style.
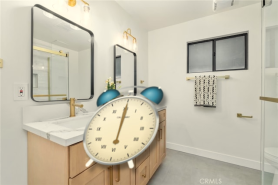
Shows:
6h00
